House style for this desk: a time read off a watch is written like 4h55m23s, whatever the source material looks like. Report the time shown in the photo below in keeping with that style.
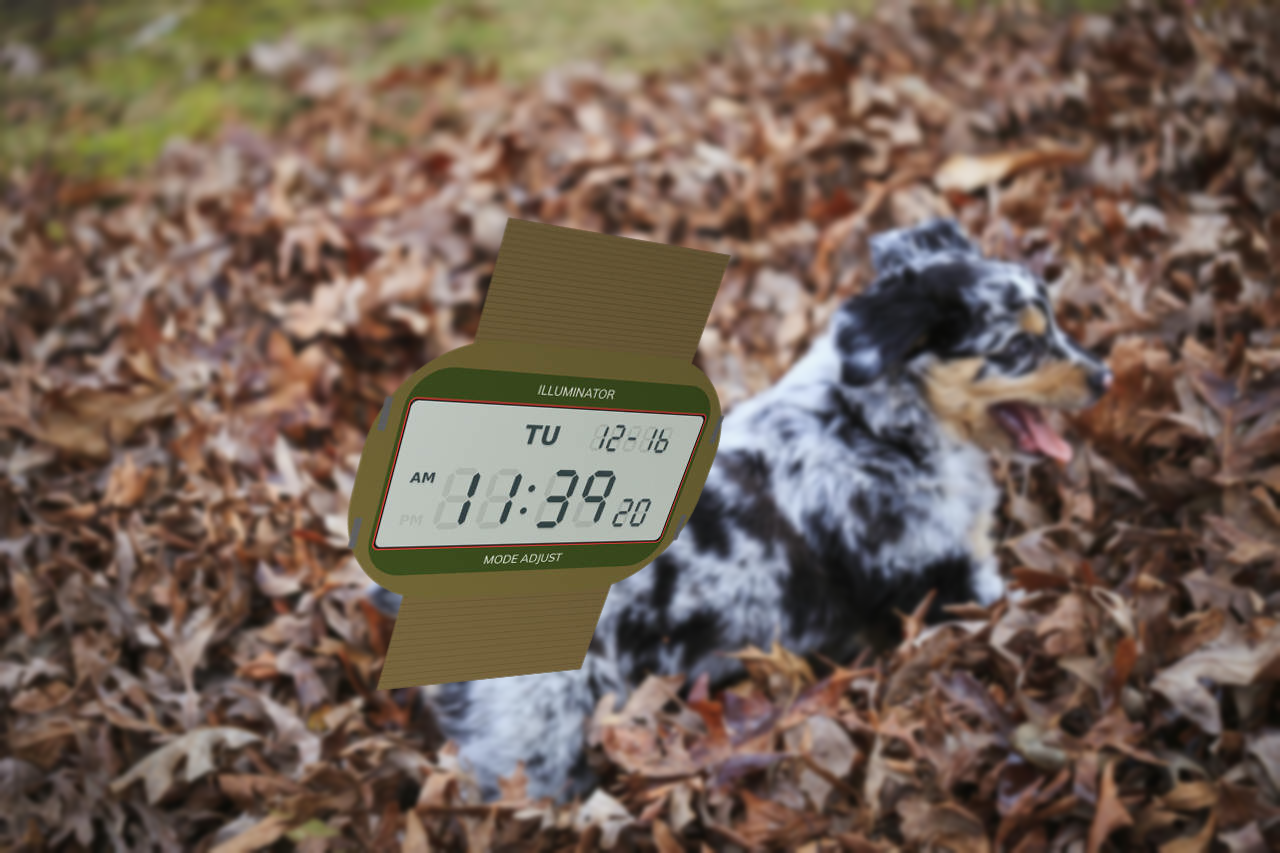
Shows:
11h39m20s
